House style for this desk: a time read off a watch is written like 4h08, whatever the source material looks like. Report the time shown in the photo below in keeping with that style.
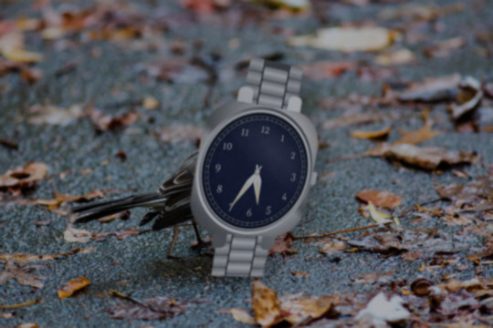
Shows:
5h35
